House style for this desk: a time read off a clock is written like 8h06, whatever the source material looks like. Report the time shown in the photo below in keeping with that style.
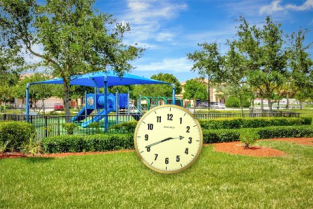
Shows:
2h41
